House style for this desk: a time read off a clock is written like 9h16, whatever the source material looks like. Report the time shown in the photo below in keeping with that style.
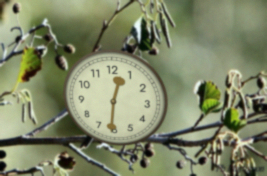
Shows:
12h31
